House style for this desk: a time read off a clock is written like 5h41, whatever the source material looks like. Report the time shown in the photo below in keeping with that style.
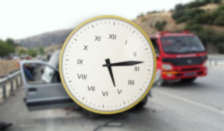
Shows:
5h13
